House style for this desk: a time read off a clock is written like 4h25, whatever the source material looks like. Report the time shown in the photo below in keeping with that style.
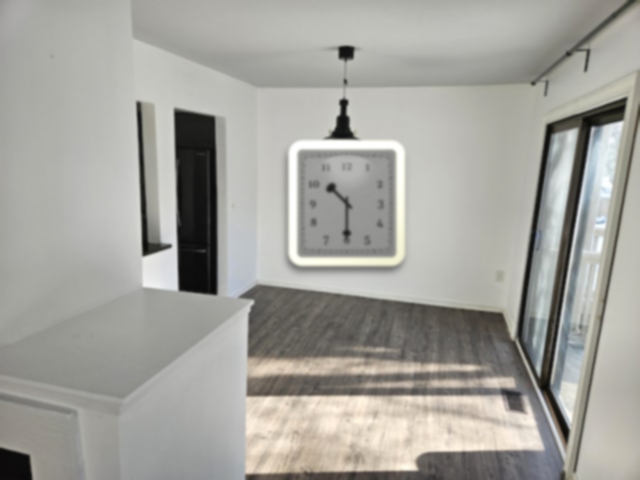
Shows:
10h30
